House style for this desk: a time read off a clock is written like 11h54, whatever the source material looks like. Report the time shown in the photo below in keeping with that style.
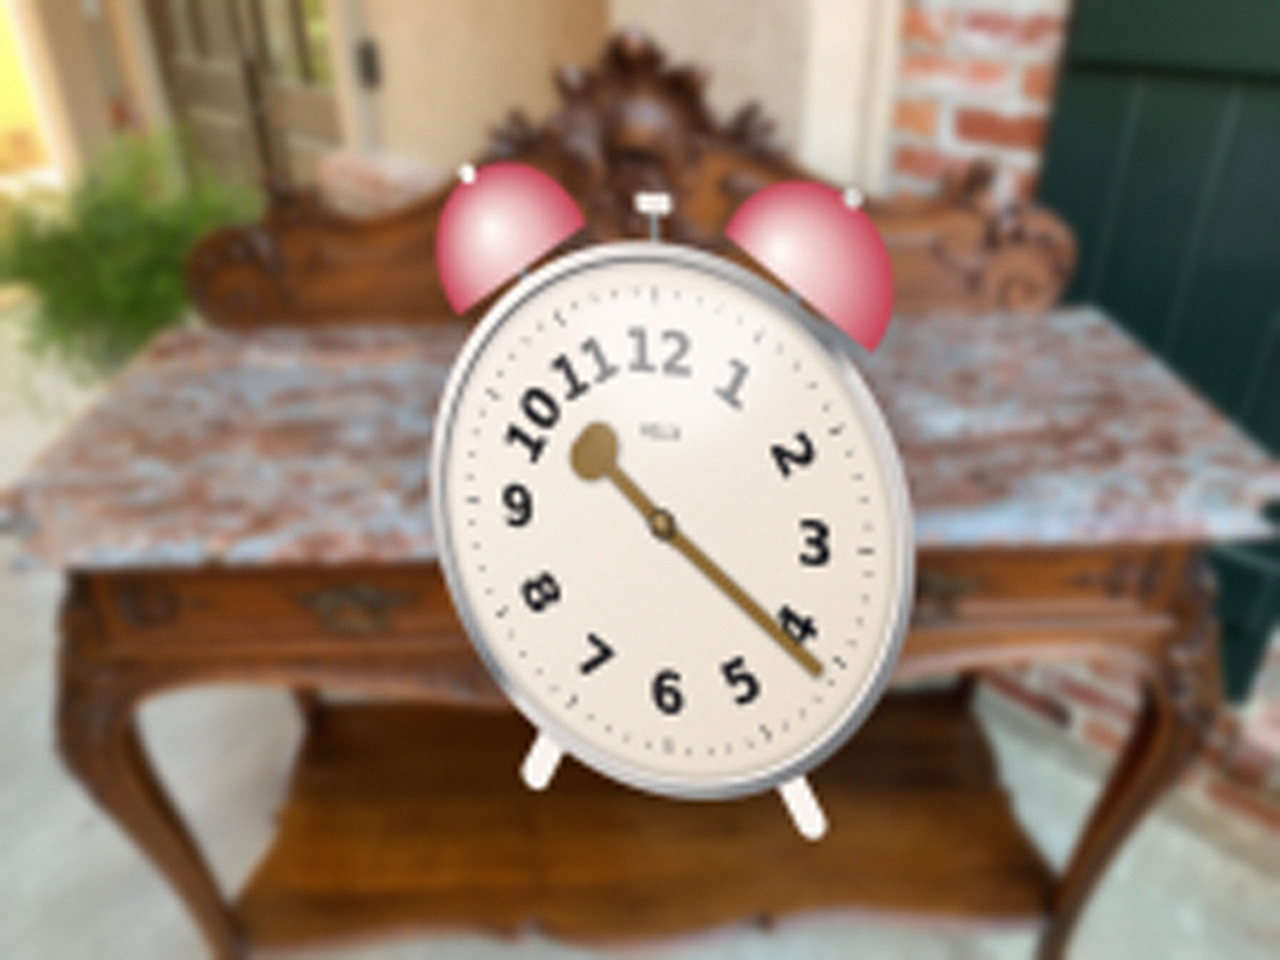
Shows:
10h21
